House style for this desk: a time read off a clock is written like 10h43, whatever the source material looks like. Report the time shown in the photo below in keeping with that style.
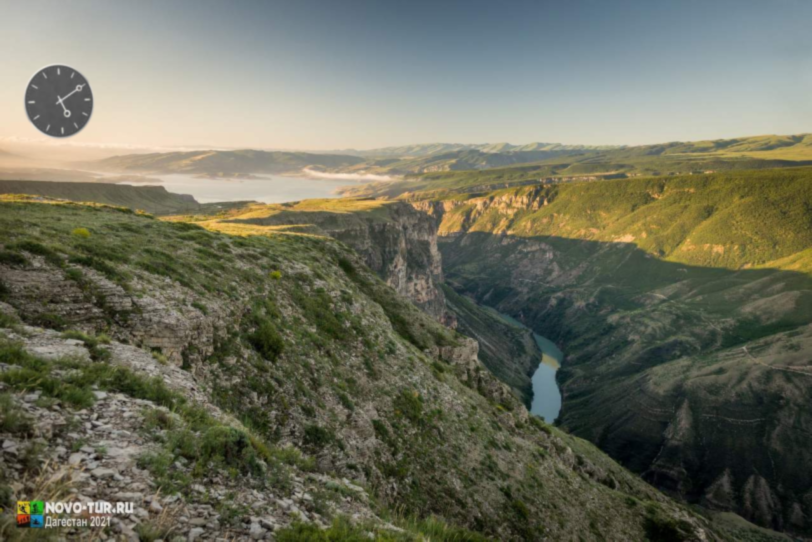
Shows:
5h10
